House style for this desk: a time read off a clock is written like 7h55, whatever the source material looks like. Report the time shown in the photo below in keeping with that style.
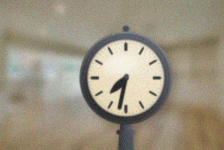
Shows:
7h32
